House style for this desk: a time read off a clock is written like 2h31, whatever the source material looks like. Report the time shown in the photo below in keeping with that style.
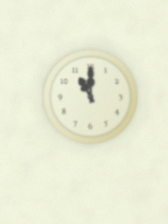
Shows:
11h00
